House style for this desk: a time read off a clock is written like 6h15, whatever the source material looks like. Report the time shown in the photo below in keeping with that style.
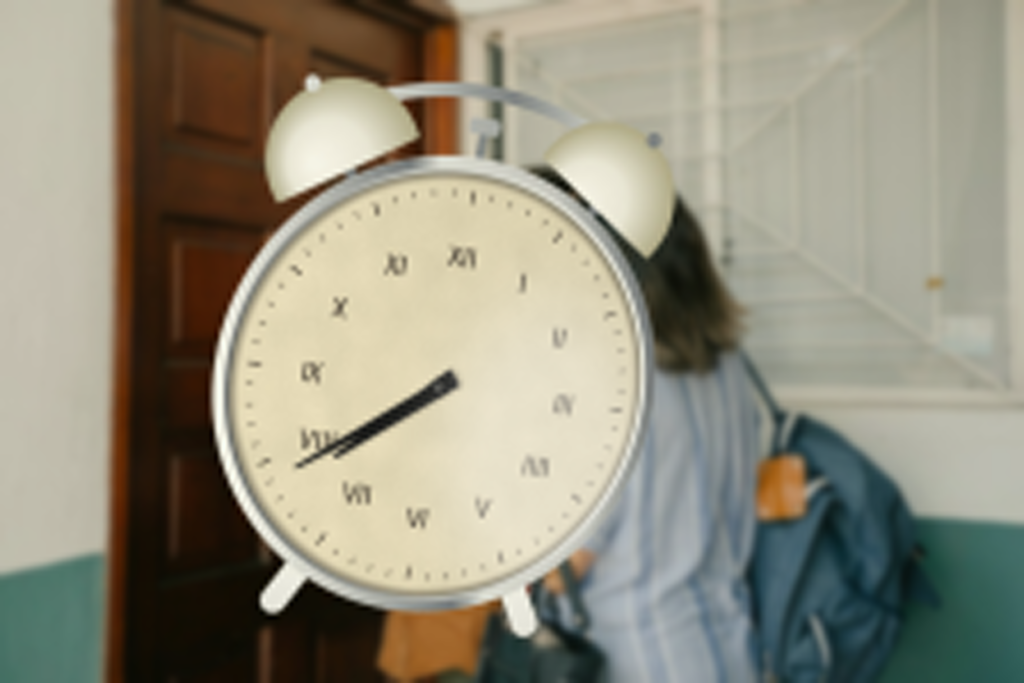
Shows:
7h39
